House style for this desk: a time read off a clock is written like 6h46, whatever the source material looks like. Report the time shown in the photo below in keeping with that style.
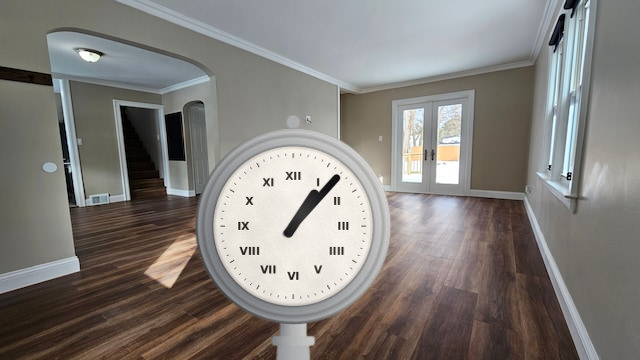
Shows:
1h07
